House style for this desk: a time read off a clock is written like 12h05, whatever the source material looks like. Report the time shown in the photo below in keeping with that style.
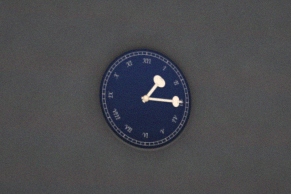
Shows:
1h15
